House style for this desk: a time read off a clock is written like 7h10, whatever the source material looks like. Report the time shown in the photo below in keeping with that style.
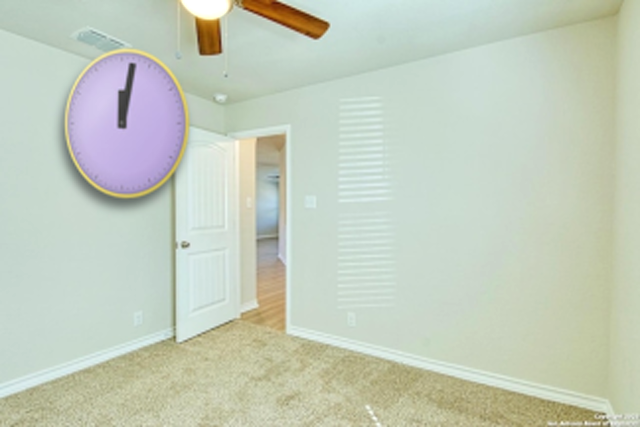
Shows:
12h02
